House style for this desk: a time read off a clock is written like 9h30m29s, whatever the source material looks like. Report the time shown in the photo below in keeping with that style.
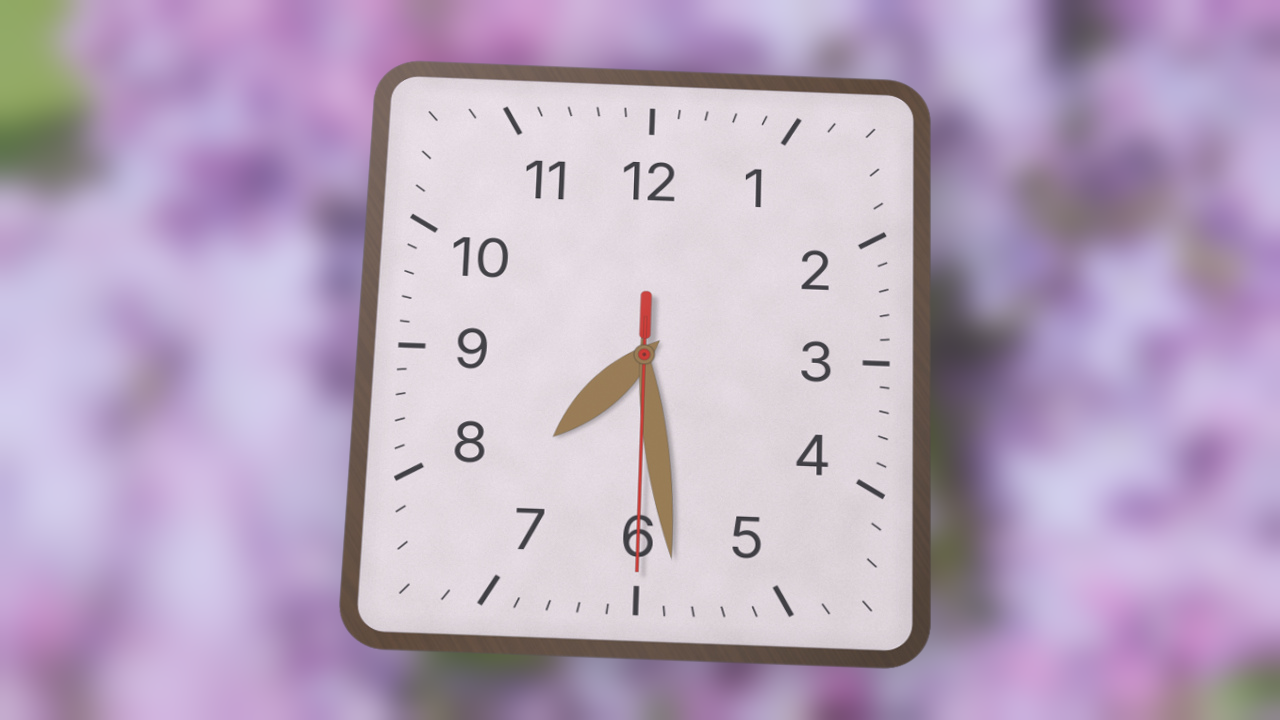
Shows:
7h28m30s
